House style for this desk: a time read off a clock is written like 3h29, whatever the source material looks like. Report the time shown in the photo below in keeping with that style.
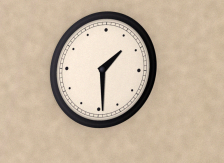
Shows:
1h29
